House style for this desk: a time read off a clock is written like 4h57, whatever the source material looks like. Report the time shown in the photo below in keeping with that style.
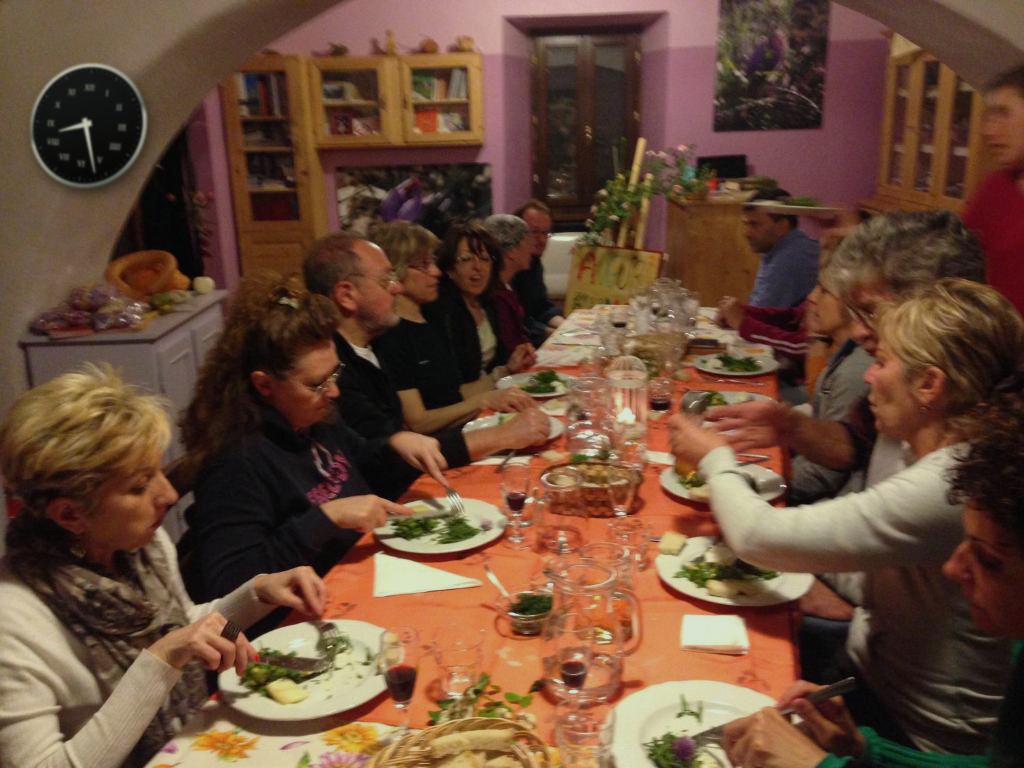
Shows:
8h27
